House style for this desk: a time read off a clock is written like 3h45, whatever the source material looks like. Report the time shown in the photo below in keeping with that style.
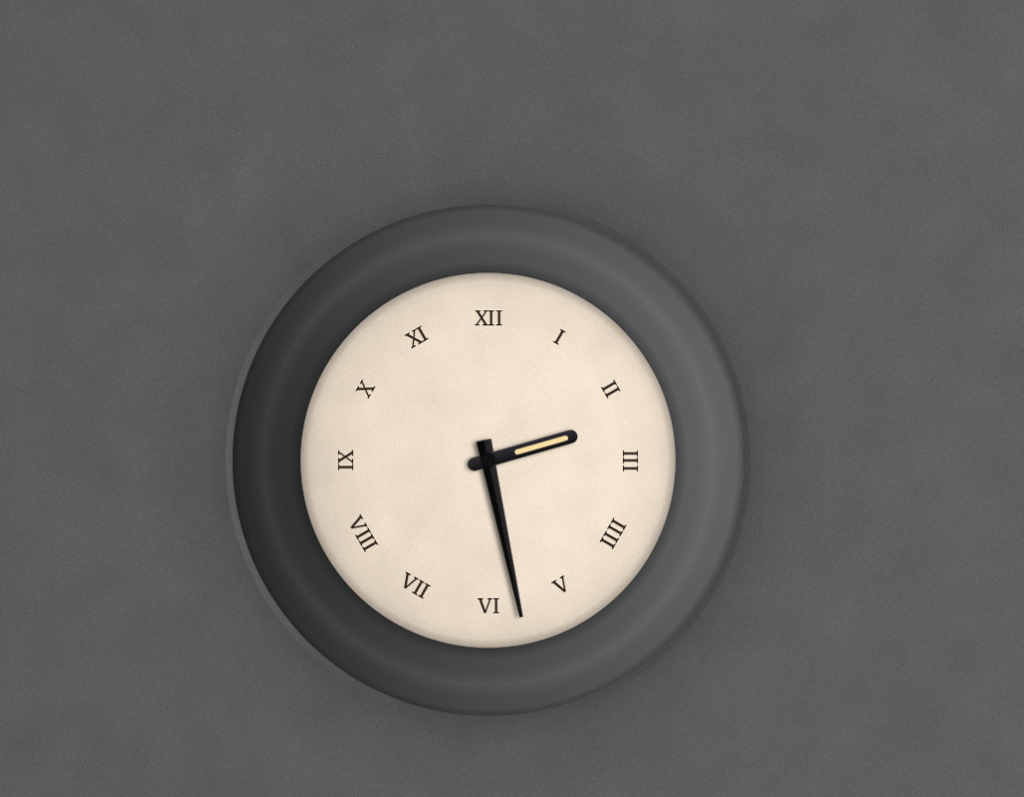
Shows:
2h28
